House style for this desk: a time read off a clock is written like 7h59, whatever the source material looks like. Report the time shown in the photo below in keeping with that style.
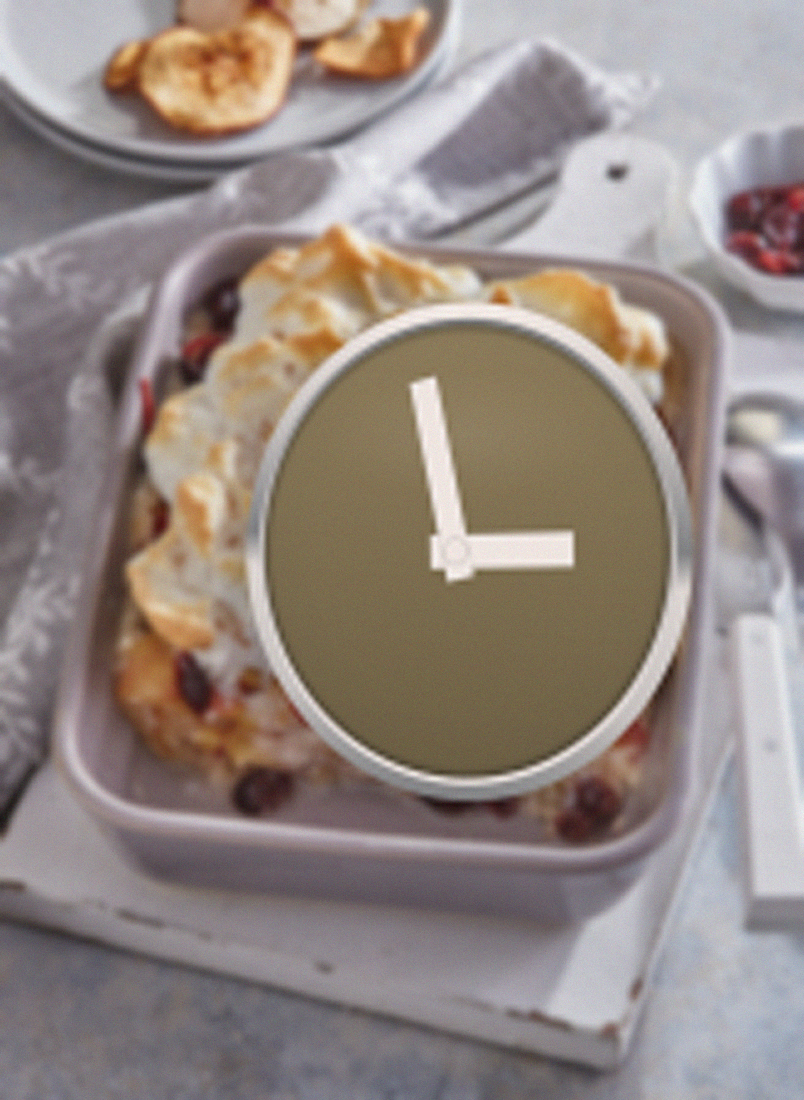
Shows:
2h58
